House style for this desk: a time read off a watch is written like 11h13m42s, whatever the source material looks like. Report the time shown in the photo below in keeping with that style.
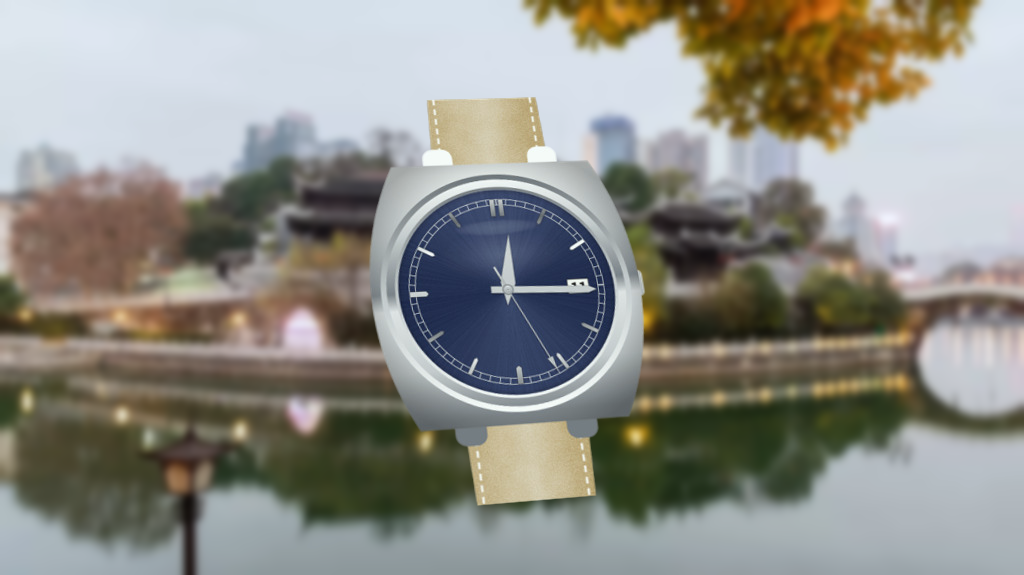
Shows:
12h15m26s
